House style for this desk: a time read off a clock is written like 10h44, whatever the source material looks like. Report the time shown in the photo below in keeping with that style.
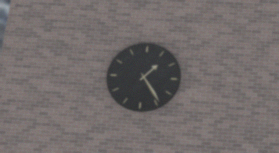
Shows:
1h24
